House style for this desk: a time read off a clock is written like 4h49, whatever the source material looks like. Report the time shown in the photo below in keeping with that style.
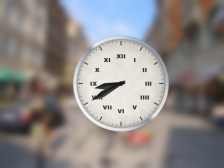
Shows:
8h40
